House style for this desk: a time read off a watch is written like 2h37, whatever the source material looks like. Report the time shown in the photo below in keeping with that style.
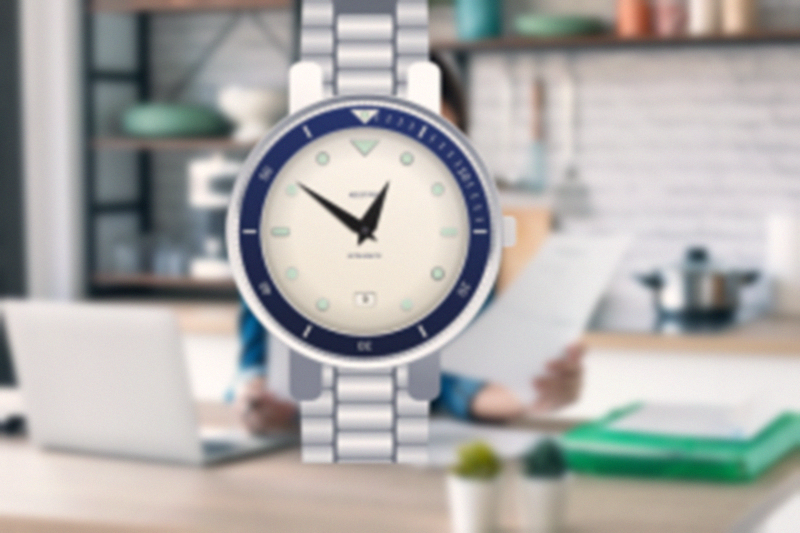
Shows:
12h51
